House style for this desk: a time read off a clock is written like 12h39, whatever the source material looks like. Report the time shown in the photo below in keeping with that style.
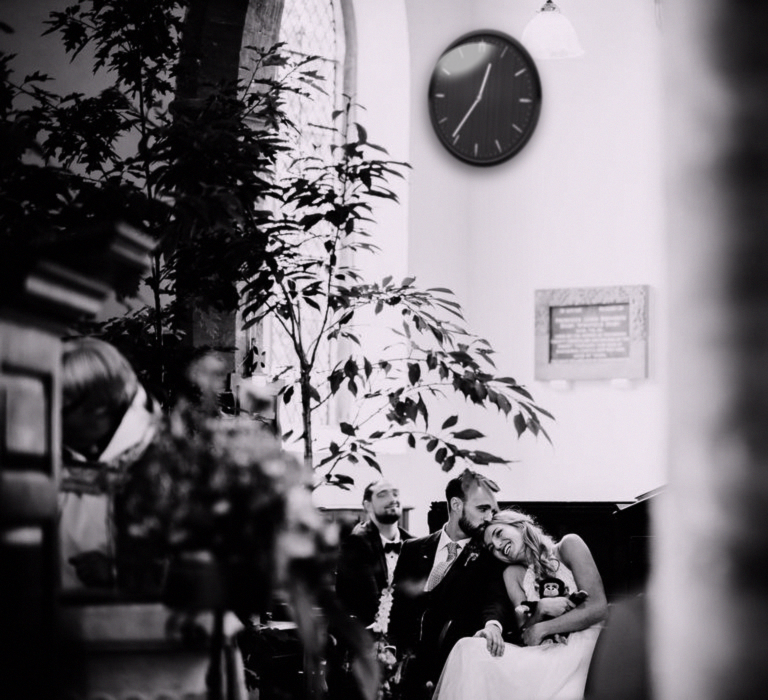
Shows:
12h36
